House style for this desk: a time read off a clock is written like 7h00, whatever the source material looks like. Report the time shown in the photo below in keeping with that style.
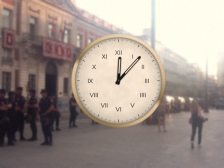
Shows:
12h07
